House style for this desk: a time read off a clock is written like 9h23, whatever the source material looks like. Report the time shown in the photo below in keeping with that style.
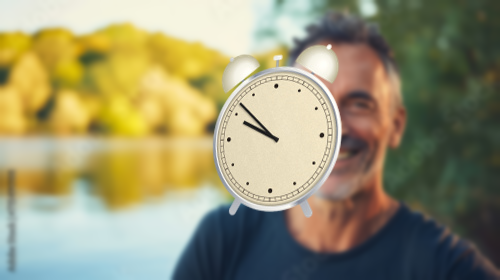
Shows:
9h52
